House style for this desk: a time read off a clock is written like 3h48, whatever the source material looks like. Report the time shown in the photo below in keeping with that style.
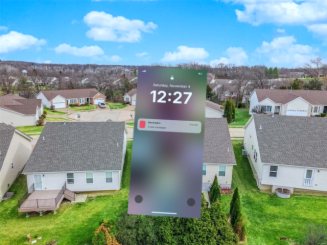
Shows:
12h27
